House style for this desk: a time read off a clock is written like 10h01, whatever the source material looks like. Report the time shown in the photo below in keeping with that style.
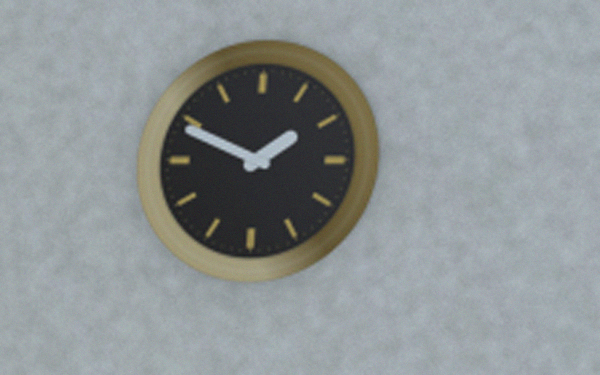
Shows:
1h49
